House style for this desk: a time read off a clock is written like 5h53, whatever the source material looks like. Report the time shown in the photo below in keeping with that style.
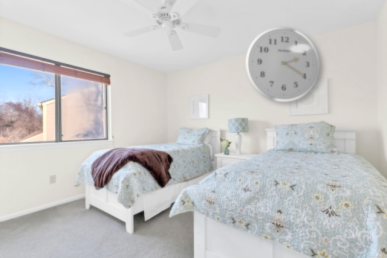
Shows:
2h20
